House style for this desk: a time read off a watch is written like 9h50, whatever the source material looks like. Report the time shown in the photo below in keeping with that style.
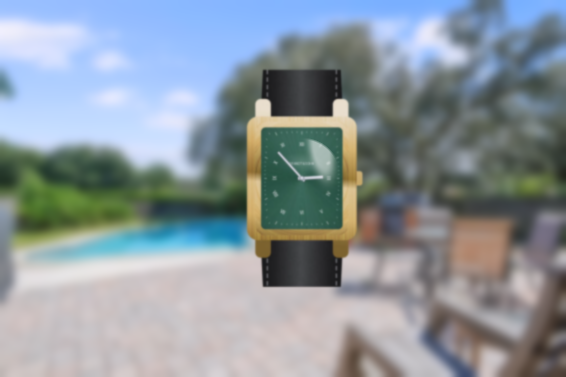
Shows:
2h53
